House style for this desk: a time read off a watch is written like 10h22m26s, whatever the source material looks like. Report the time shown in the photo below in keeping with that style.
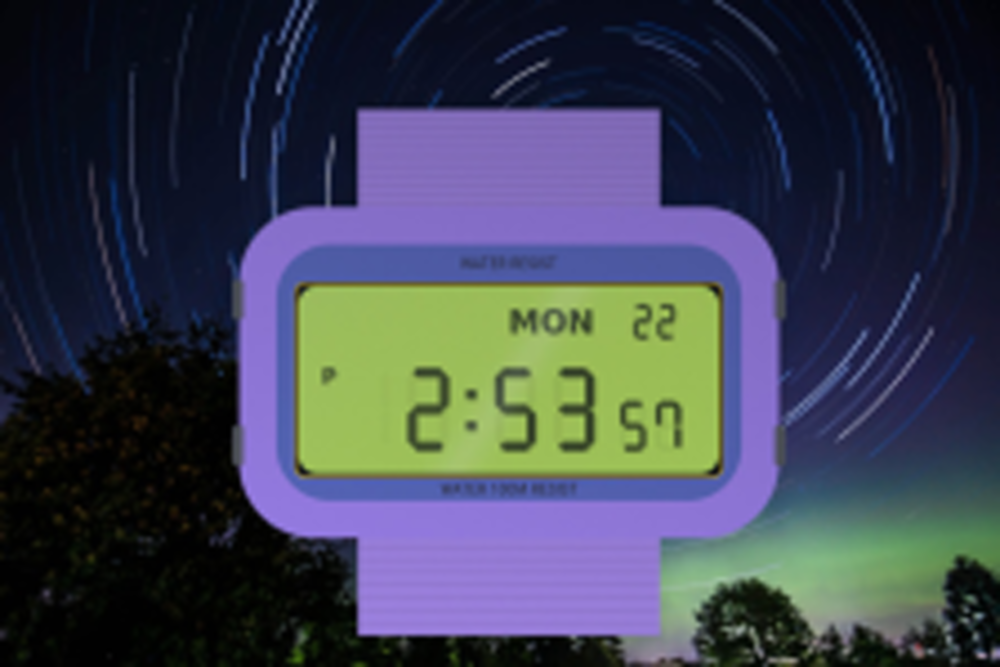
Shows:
2h53m57s
